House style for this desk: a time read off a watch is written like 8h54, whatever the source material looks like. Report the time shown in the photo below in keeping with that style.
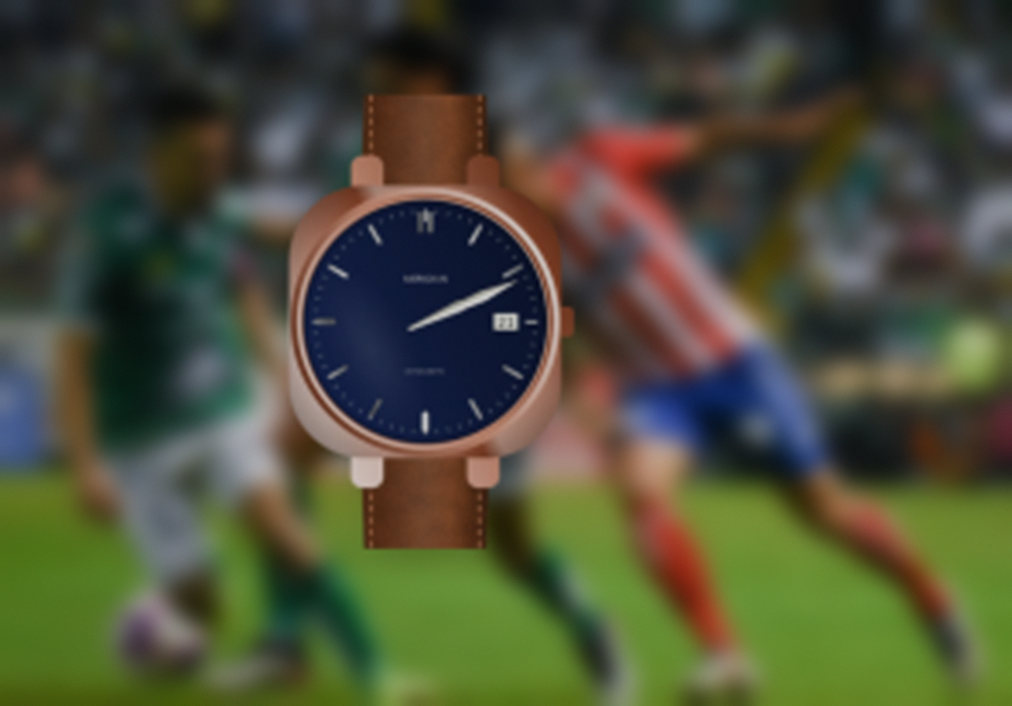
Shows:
2h11
